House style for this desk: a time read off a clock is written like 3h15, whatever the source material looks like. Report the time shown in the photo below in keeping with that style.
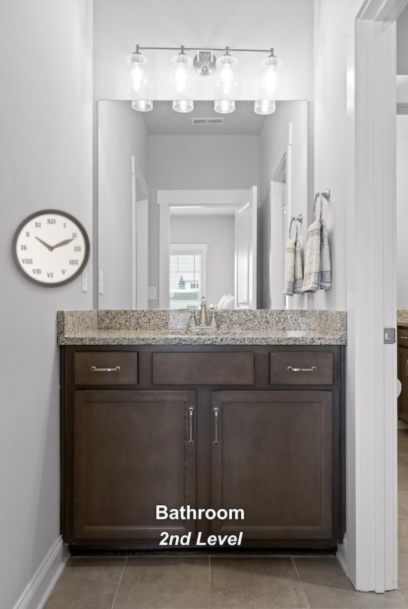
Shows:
10h11
